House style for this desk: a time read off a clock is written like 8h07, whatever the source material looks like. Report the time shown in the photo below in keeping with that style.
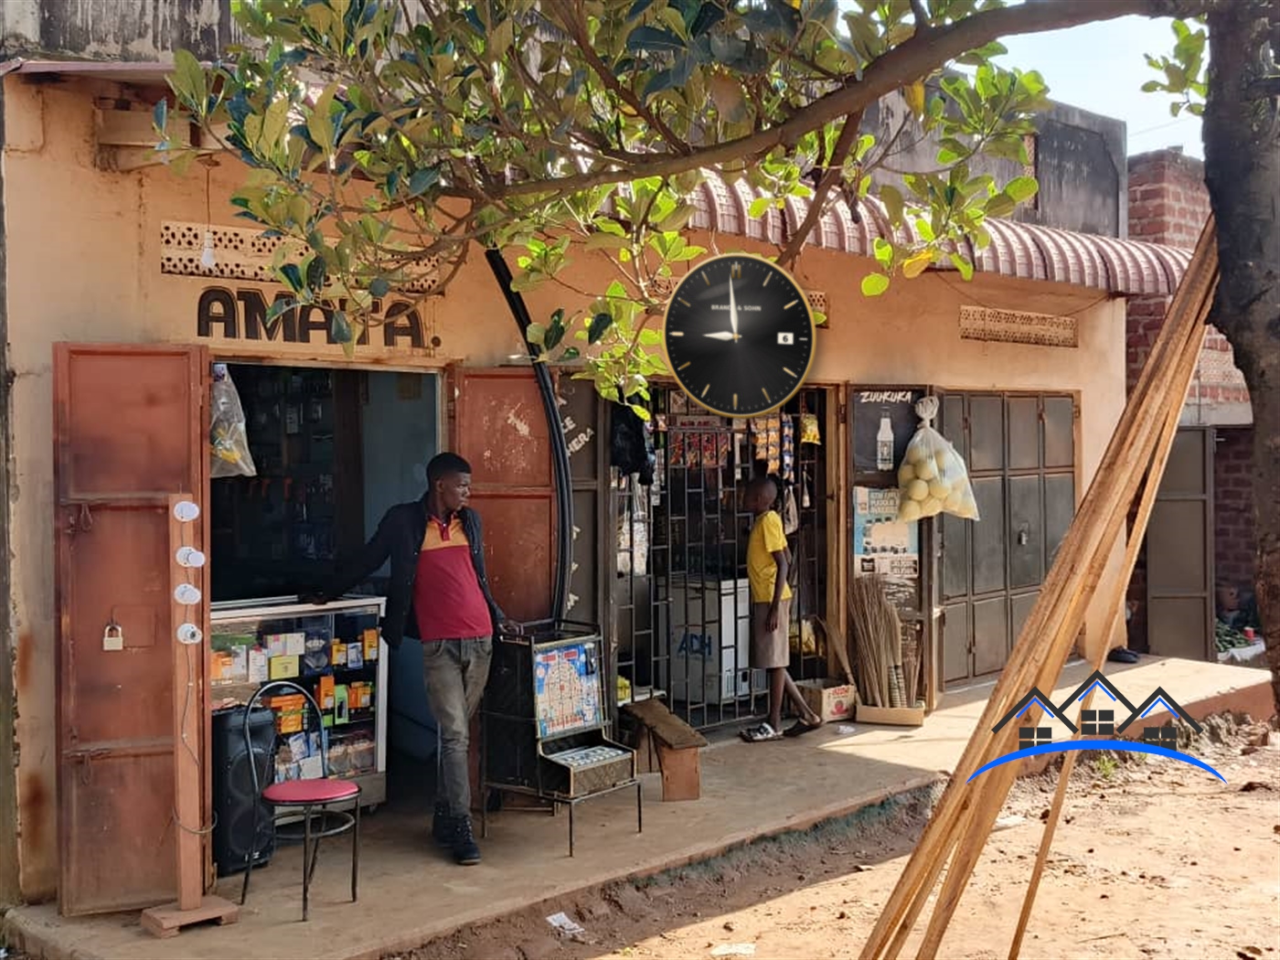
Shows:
8h59
